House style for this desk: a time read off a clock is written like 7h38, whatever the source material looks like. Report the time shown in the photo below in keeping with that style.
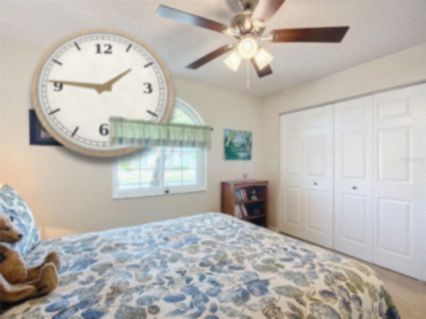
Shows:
1h46
